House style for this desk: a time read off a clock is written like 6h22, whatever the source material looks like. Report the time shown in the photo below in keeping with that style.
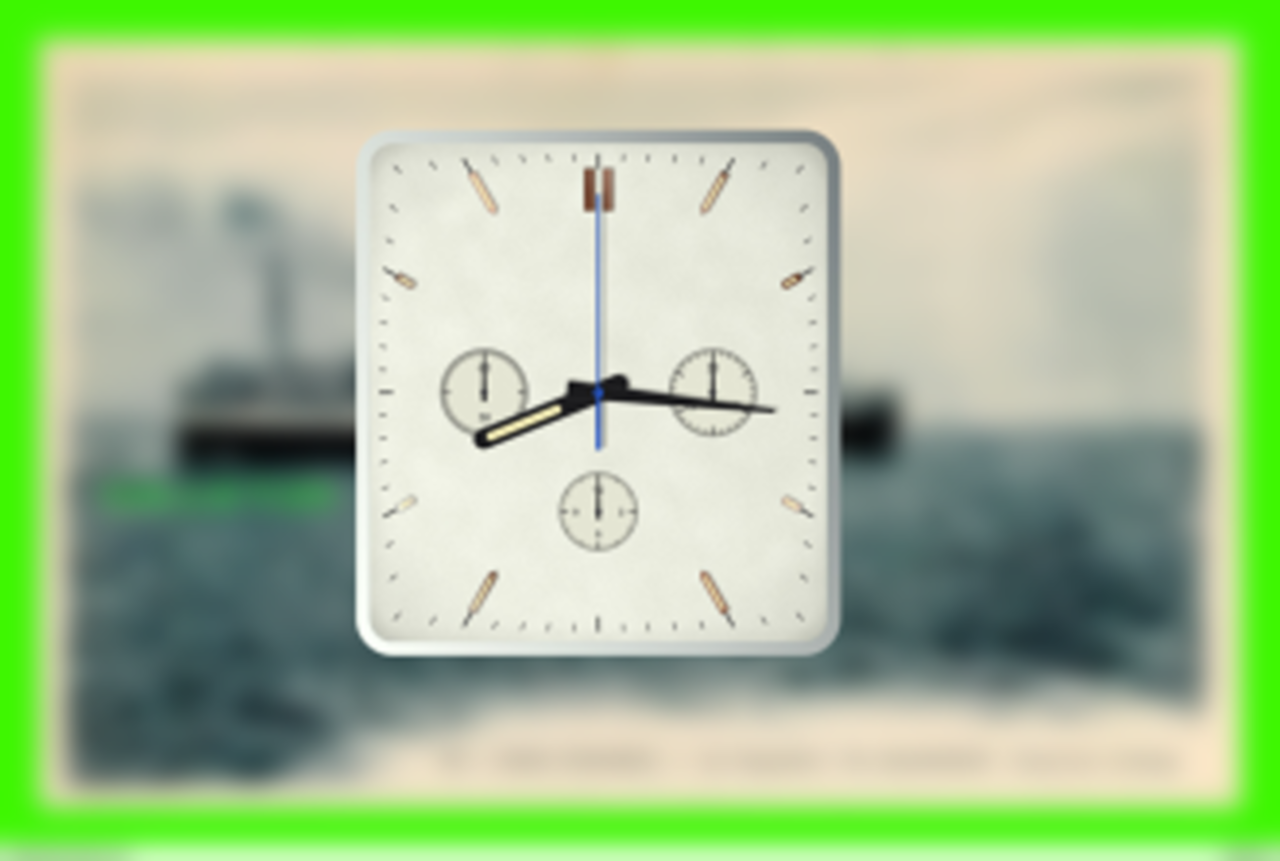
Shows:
8h16
